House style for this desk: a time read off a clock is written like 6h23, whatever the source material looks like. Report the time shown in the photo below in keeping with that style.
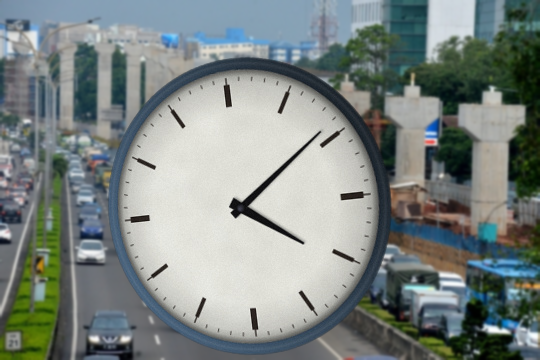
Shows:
4h09
